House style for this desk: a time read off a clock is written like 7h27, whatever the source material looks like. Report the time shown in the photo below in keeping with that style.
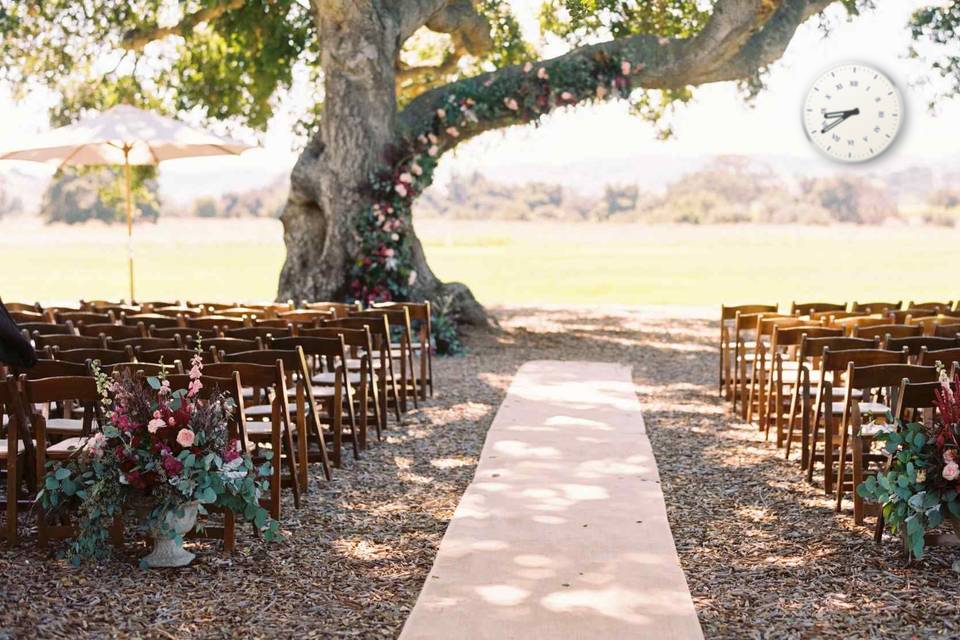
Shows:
8h39
